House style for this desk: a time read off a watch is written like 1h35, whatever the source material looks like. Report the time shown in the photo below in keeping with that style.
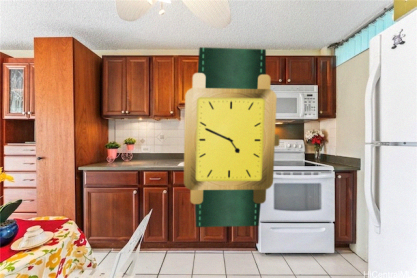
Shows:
4h49
